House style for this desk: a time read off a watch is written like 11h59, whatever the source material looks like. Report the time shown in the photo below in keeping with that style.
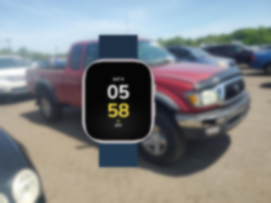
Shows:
5h58
